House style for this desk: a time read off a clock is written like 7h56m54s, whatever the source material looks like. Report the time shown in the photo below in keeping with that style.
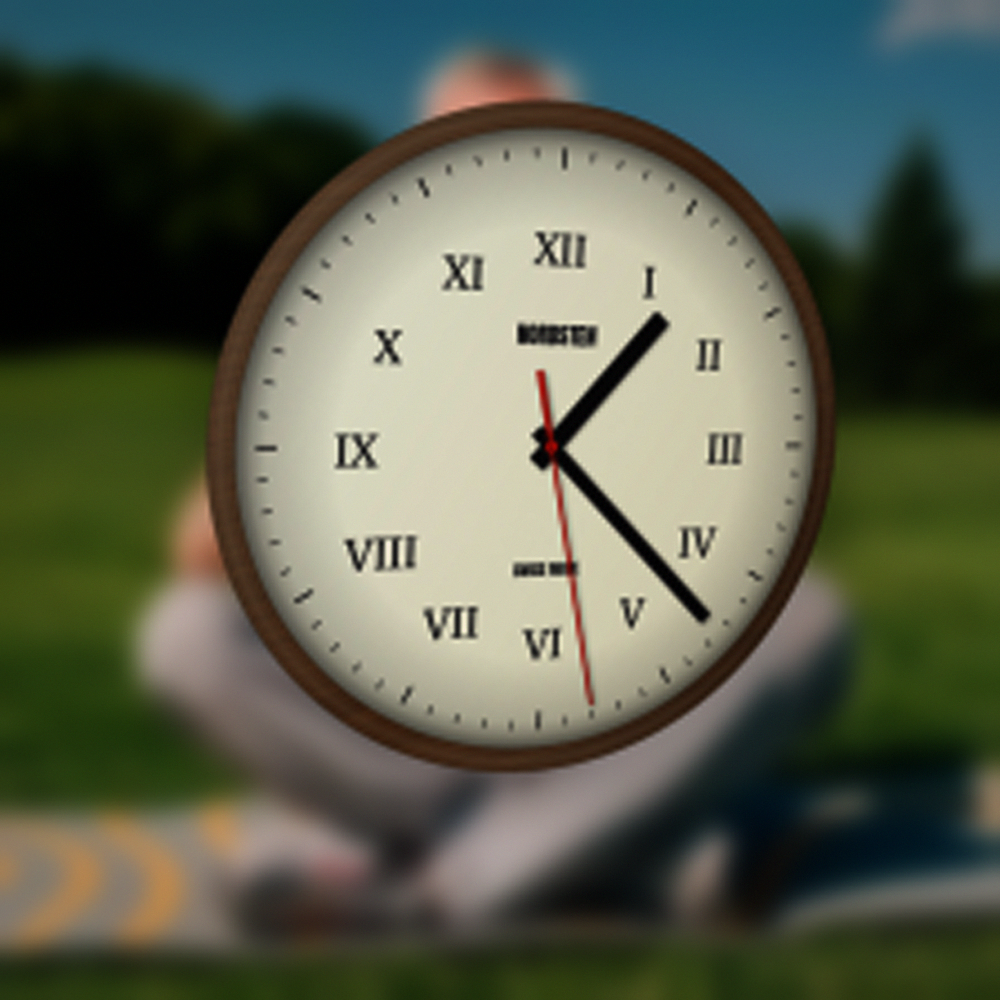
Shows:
1h22m28s
